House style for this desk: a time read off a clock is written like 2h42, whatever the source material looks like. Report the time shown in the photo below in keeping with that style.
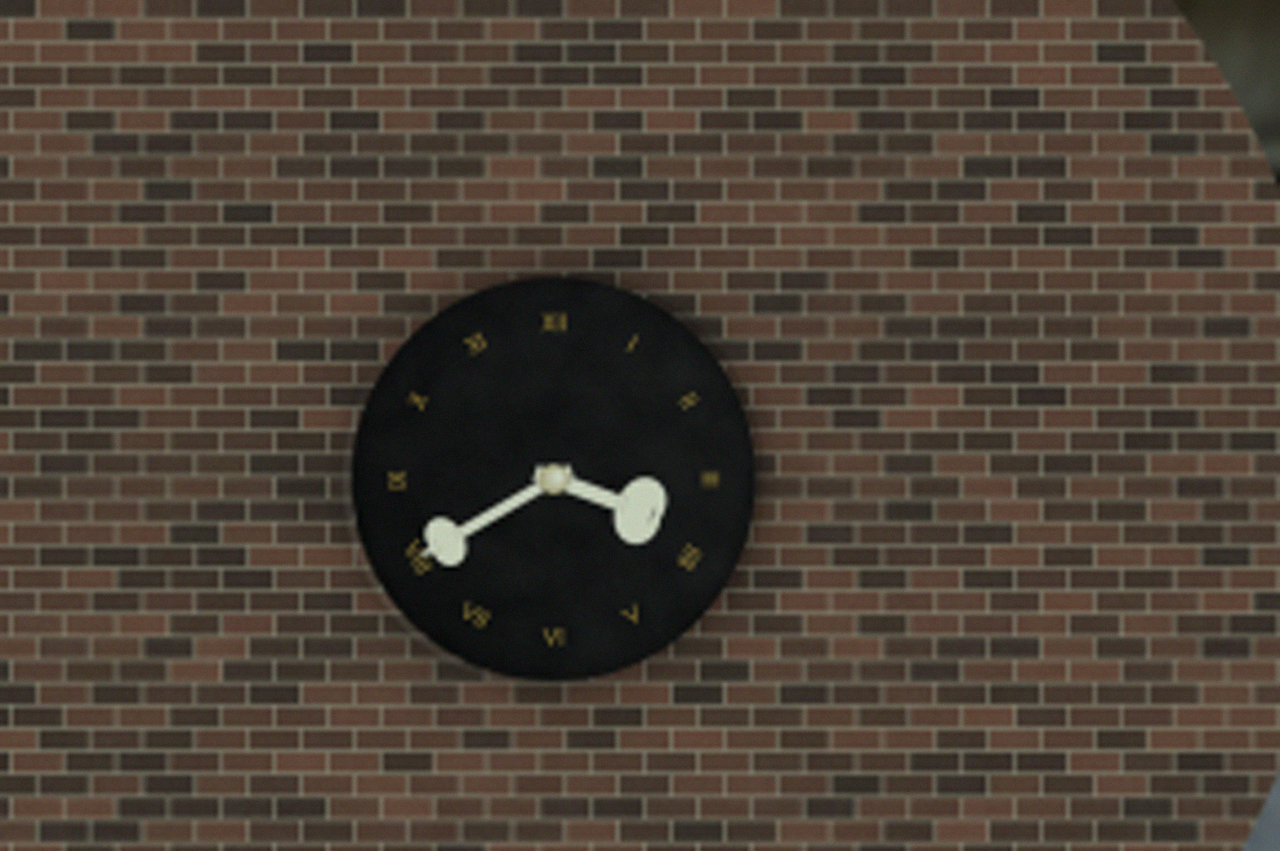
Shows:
3h40
